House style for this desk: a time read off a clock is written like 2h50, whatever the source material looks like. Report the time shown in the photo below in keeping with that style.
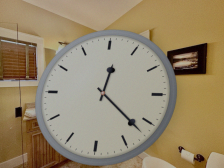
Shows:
12h22
